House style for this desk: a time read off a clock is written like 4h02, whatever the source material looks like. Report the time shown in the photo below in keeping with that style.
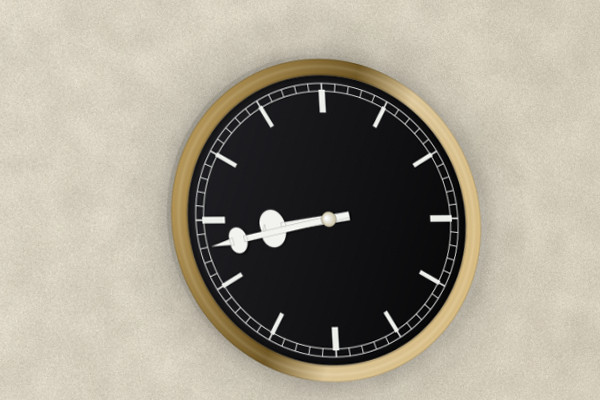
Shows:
8h43
